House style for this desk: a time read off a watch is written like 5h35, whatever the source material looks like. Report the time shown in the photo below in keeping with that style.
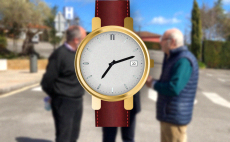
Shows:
7h12
